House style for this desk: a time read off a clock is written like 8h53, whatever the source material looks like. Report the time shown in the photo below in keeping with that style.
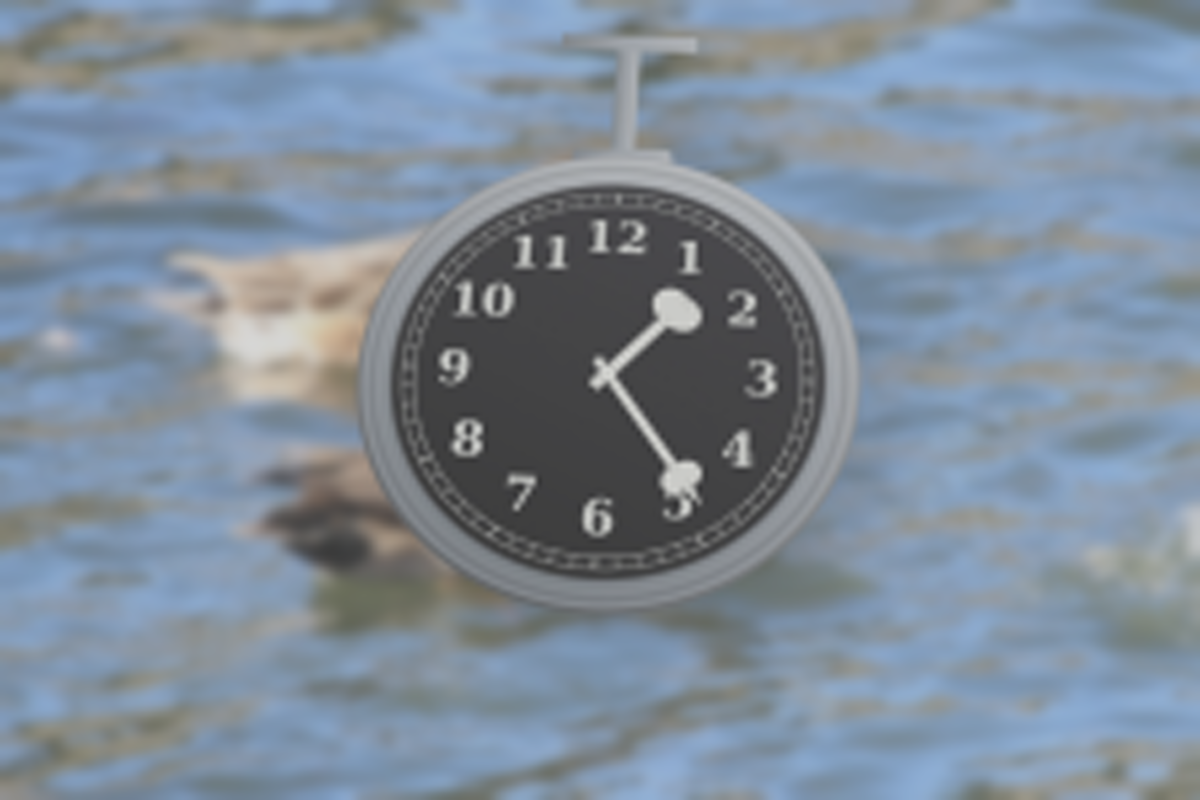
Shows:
1h24
